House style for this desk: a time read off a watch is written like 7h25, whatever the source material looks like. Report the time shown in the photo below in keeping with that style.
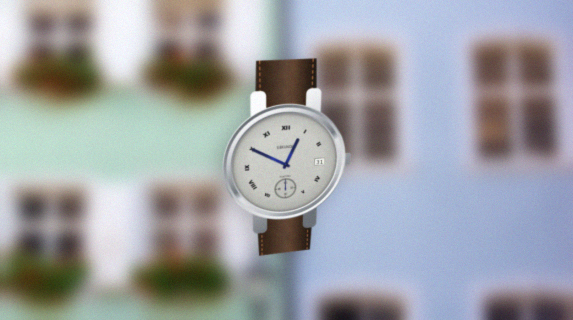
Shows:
12h50
